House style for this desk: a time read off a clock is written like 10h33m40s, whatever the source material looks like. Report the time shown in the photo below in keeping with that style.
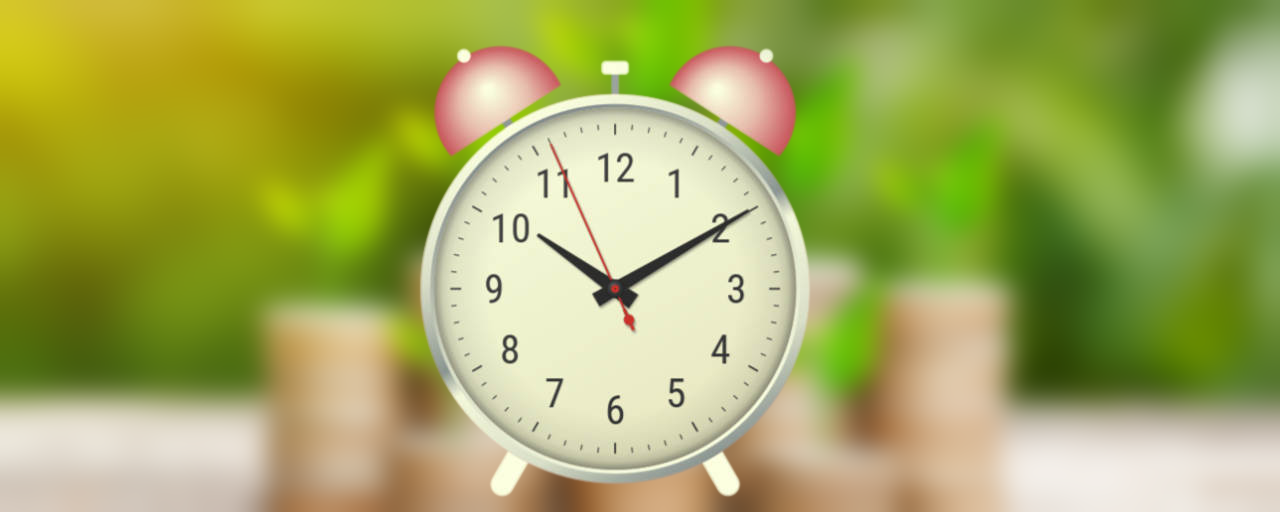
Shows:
10h09m56s
